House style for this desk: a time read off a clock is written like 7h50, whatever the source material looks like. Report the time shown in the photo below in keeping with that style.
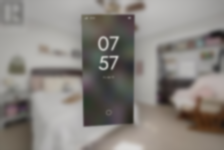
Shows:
7h57
